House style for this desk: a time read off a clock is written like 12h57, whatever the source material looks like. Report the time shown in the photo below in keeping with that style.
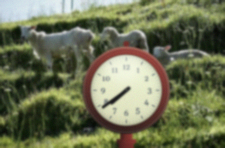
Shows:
7h39
